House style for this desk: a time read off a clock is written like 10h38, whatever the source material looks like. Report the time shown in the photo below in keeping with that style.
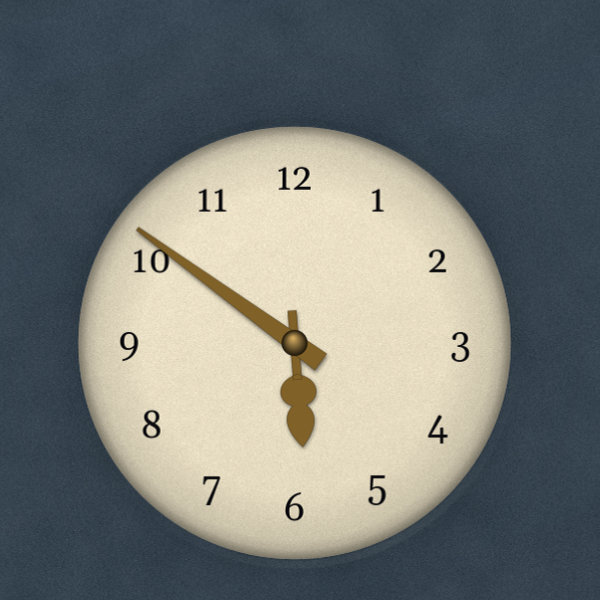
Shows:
5h51
